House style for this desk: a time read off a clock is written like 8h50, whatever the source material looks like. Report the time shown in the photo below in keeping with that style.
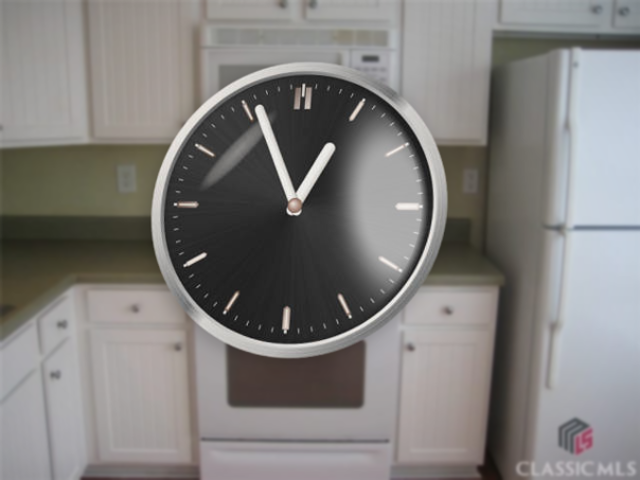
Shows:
12h56
